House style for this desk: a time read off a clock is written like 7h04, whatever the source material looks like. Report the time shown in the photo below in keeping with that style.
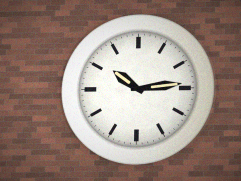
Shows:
10h14
